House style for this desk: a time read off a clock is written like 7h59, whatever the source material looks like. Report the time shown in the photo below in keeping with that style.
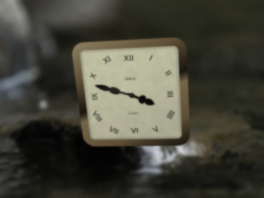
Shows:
3h48
